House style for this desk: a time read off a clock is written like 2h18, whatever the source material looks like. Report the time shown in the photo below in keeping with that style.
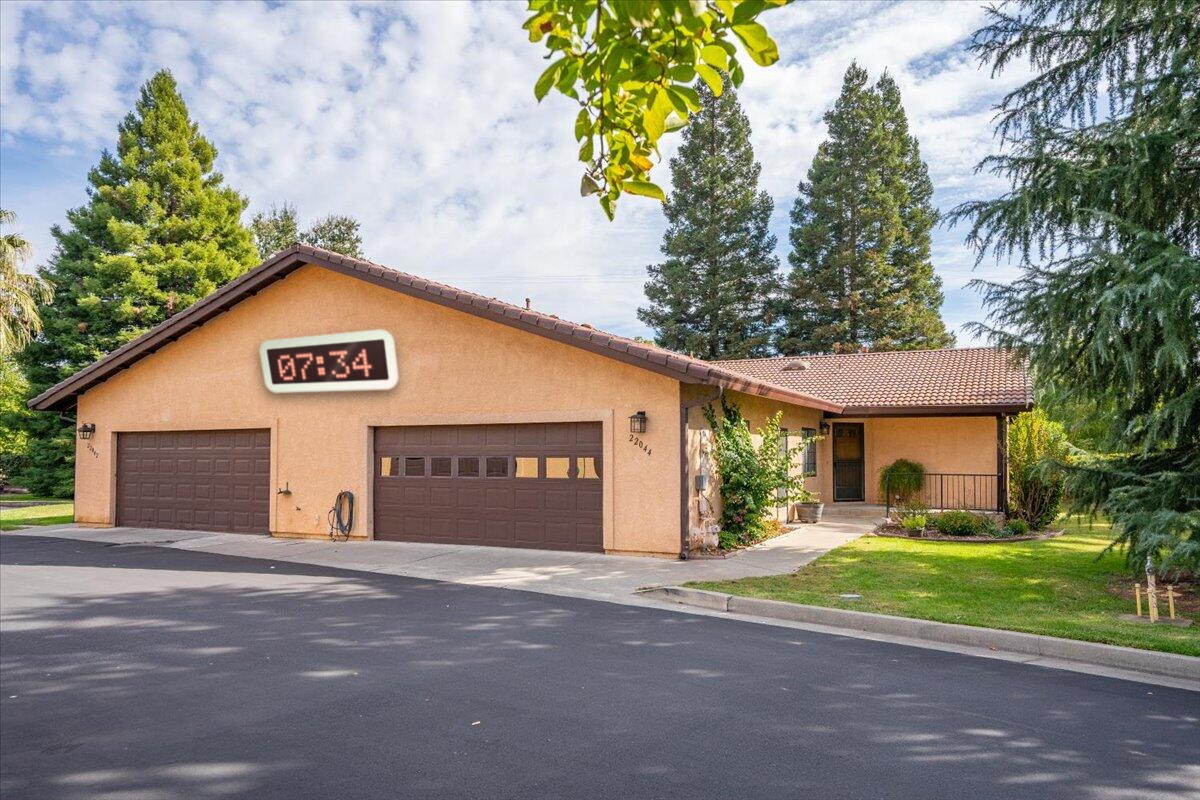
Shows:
7h34
